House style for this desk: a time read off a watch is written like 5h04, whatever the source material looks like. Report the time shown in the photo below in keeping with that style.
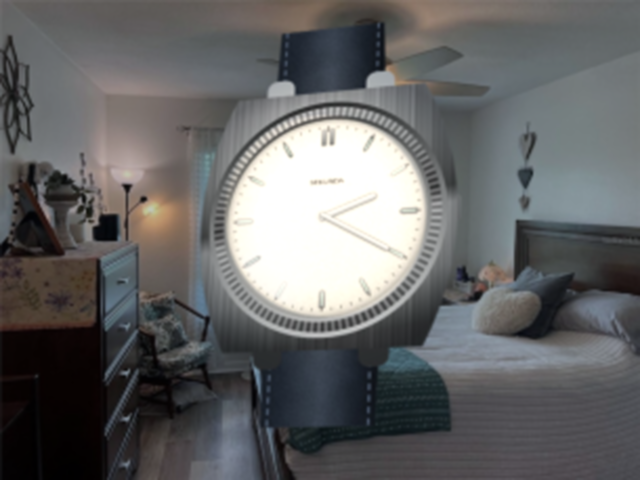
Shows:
2h20
